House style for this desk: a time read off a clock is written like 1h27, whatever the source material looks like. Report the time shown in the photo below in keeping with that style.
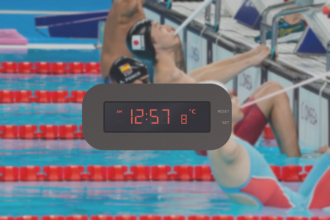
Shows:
12h57
